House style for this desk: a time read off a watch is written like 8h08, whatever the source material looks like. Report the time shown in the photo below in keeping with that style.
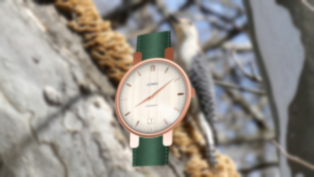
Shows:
8h09
